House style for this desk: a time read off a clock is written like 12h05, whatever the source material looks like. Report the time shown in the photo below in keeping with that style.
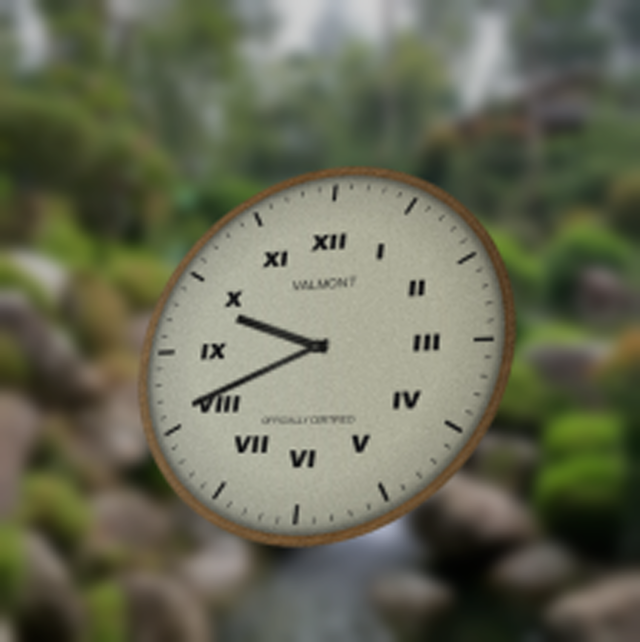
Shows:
9h41
